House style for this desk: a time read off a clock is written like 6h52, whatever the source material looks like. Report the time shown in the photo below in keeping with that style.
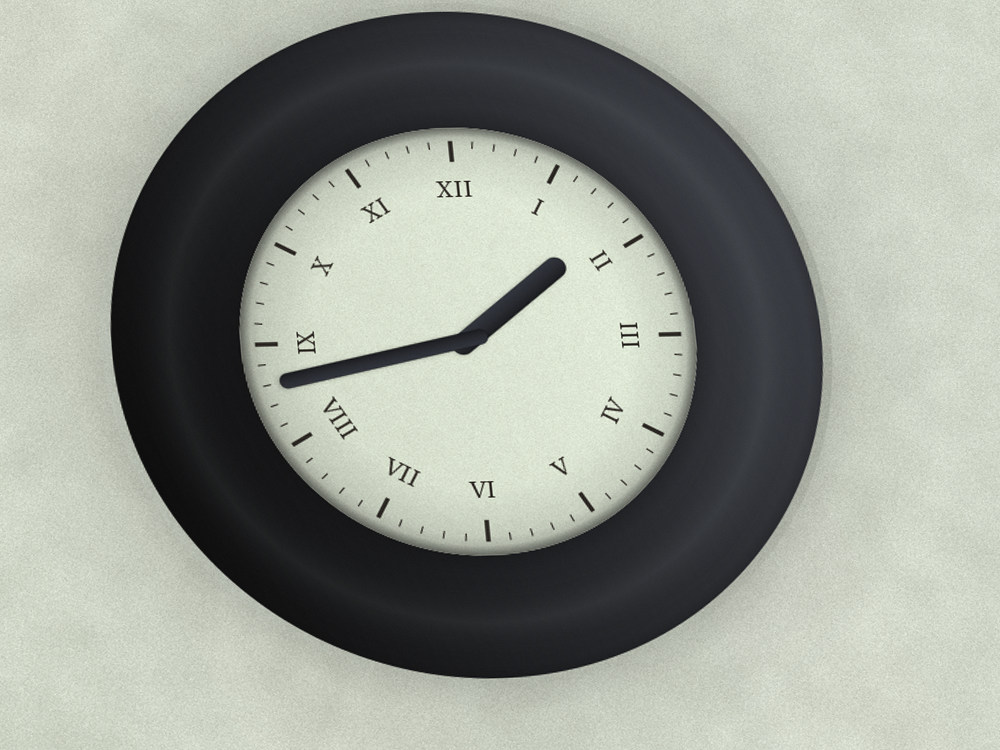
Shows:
1h43
